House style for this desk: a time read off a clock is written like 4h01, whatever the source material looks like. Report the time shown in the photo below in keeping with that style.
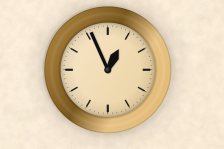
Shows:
12h56
